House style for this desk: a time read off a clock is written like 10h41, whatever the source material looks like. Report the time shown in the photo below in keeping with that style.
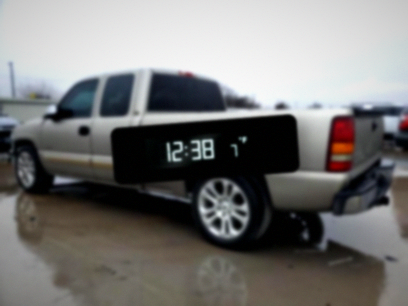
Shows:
12h38
